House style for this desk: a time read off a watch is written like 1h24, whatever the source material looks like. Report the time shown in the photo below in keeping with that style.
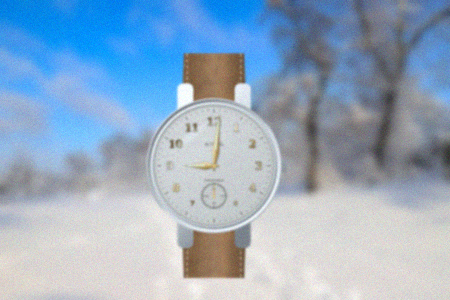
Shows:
9h01
